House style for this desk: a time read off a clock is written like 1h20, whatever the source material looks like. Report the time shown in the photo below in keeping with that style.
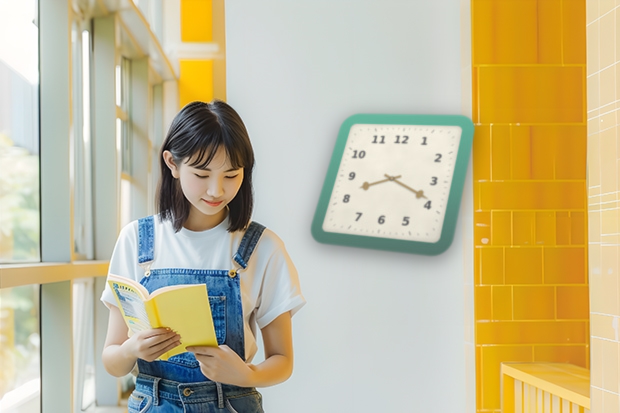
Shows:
8h19
